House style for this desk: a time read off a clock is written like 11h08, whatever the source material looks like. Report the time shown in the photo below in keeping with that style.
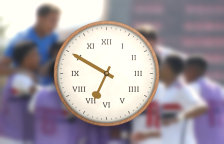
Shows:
6h50
